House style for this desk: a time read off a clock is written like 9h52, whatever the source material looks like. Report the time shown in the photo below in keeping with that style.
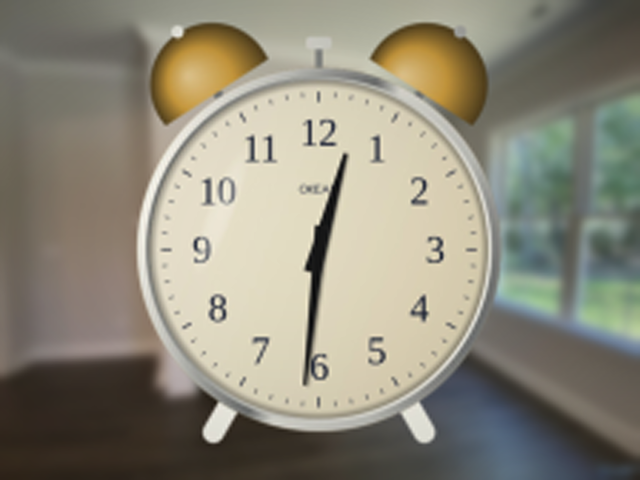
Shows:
12h31
